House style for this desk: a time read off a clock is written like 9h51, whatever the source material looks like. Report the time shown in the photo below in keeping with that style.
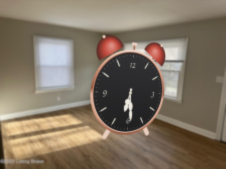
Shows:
6h29
